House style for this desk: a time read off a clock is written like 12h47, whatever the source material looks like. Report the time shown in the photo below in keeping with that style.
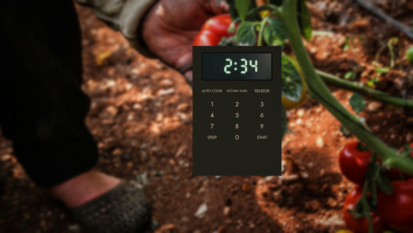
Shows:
2h34
